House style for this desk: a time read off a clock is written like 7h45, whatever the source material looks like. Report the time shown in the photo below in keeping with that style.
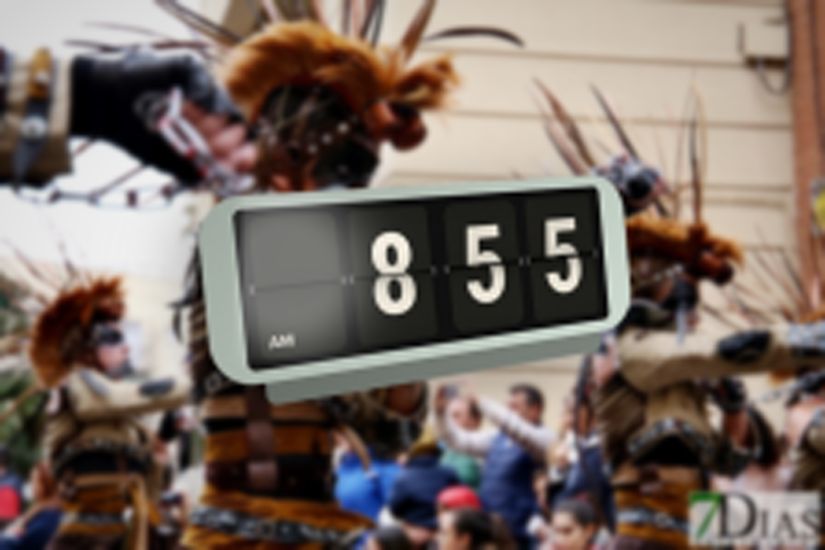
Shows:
8h55
